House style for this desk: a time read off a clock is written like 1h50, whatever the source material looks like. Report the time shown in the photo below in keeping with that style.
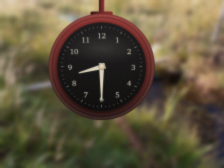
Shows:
8h30
